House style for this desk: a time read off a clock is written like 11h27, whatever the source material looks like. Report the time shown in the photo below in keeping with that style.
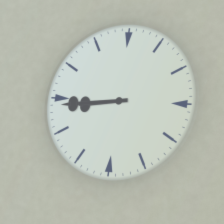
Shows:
8h44
